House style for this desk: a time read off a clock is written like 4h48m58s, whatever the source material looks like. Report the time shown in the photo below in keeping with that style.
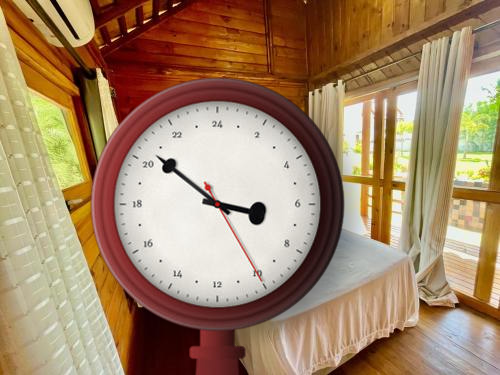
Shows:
6h51m25s
